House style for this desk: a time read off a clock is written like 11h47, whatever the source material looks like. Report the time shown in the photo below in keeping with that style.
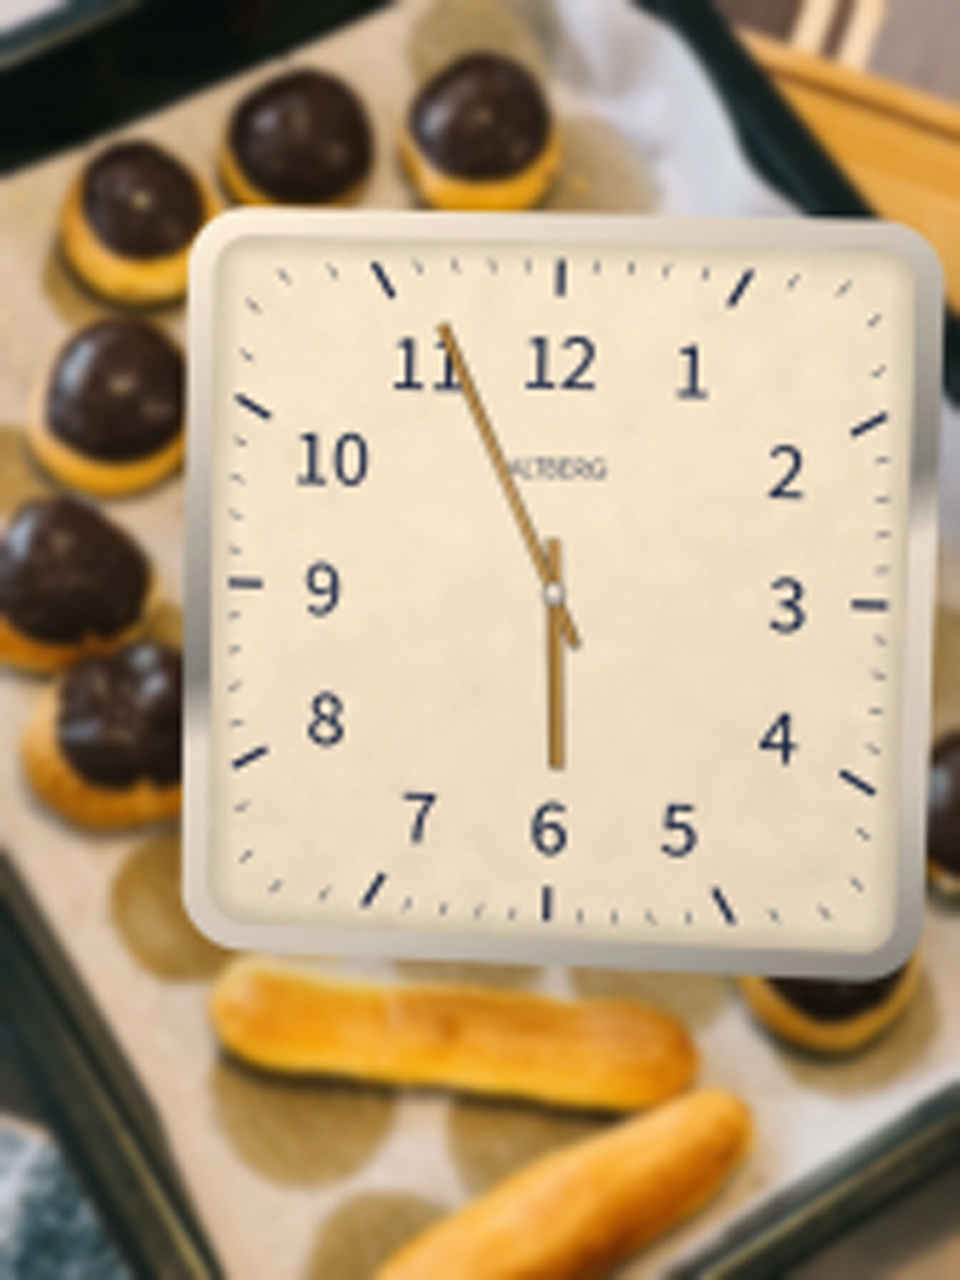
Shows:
5h56
